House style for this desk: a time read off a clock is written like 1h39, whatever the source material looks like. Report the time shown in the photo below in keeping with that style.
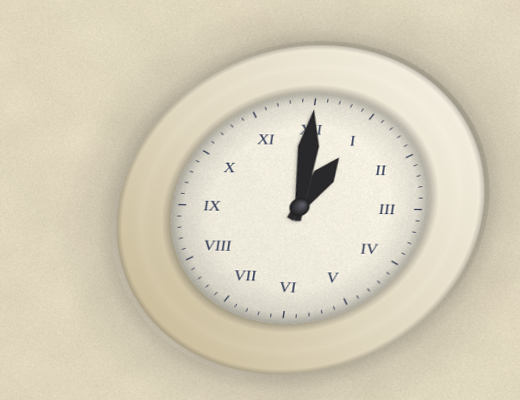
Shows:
1h00
